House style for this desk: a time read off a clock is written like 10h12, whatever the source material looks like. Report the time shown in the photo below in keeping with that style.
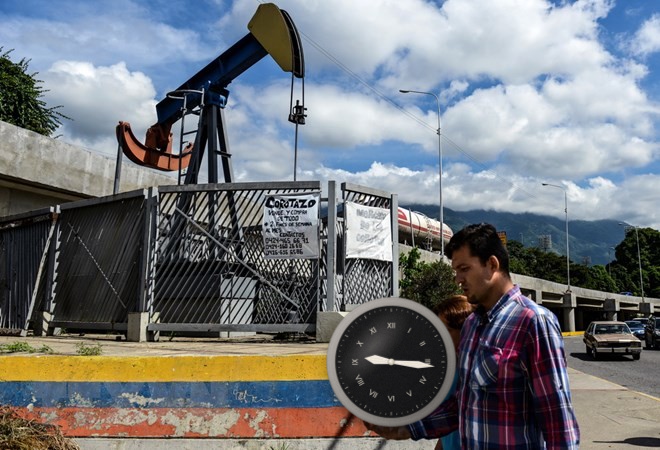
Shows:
9h16
